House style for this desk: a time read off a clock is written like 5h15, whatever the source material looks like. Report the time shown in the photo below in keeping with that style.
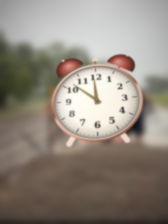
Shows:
11h52
